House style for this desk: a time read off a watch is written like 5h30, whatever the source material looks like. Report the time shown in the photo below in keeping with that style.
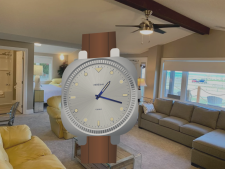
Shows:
1h18
